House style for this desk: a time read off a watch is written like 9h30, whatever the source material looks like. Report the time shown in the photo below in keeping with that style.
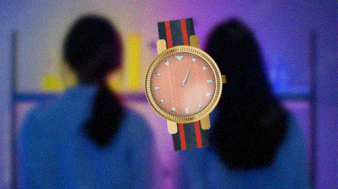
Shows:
1h05
